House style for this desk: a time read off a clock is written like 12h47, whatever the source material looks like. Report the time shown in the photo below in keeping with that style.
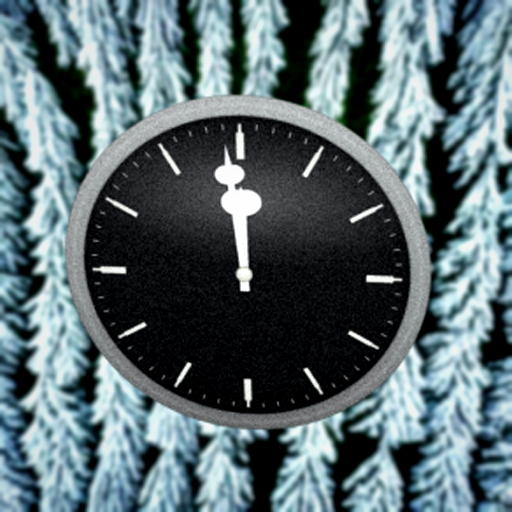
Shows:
11h59
